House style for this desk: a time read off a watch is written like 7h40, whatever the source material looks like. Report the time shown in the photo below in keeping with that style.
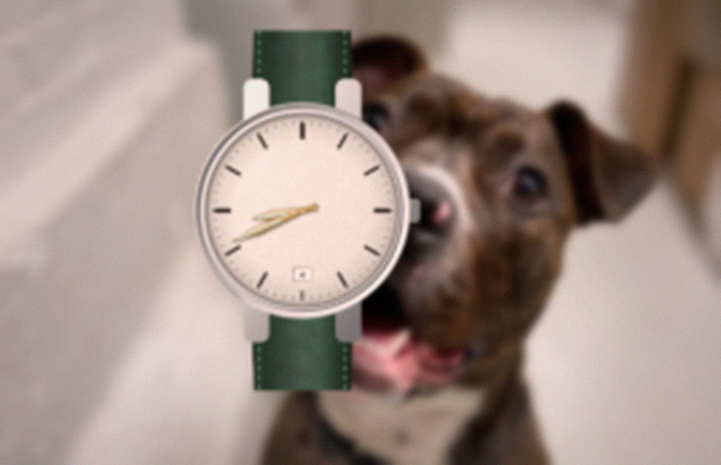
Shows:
8h41
